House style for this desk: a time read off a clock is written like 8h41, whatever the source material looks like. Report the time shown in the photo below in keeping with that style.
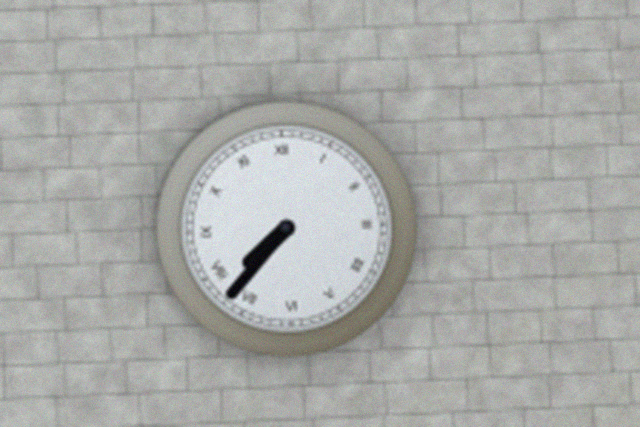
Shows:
7h37
